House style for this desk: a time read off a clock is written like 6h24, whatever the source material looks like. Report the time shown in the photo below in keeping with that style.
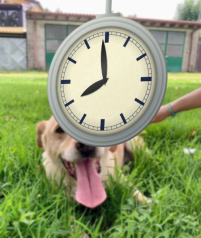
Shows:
7h59
